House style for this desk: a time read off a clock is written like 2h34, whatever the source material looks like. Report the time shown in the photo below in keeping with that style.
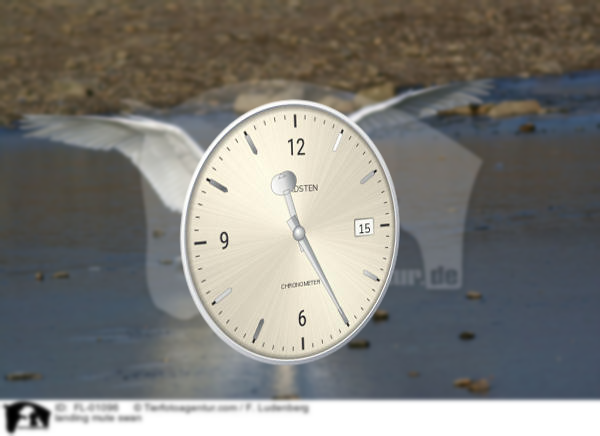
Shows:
11h25
